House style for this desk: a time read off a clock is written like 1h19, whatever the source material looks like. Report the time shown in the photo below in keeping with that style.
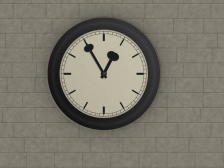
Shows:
12h55
